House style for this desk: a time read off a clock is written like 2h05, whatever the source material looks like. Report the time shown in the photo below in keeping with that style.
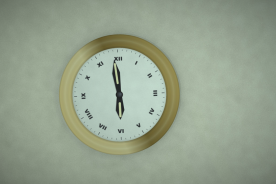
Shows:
5h59
